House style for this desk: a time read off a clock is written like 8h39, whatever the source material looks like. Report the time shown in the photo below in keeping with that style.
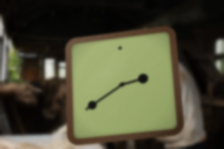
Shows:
2h40
